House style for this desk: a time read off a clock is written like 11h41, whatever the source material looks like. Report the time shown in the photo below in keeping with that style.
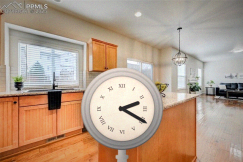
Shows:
2h20
